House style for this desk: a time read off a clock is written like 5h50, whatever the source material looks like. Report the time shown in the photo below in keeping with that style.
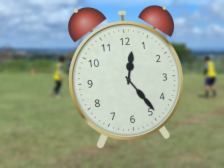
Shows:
12h24
